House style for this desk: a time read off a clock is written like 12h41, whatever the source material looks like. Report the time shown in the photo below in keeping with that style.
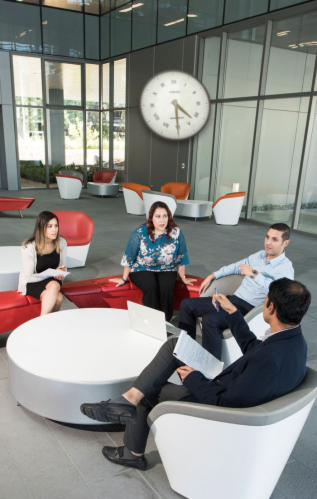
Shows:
4h30
